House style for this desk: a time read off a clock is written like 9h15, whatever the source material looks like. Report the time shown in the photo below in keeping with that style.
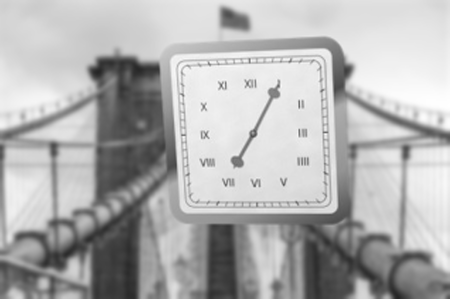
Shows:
7h05
